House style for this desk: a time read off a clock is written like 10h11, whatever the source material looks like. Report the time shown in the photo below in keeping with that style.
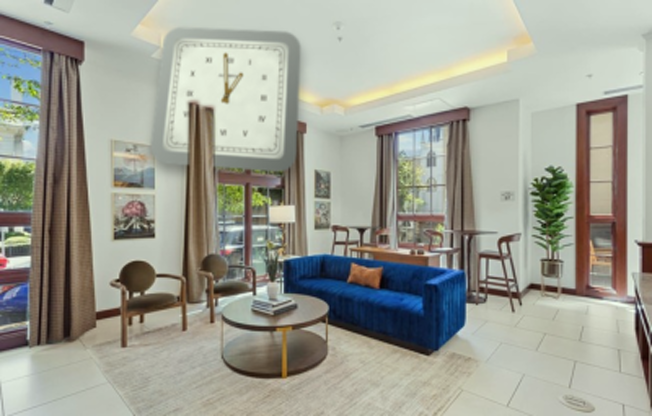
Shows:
12h59
